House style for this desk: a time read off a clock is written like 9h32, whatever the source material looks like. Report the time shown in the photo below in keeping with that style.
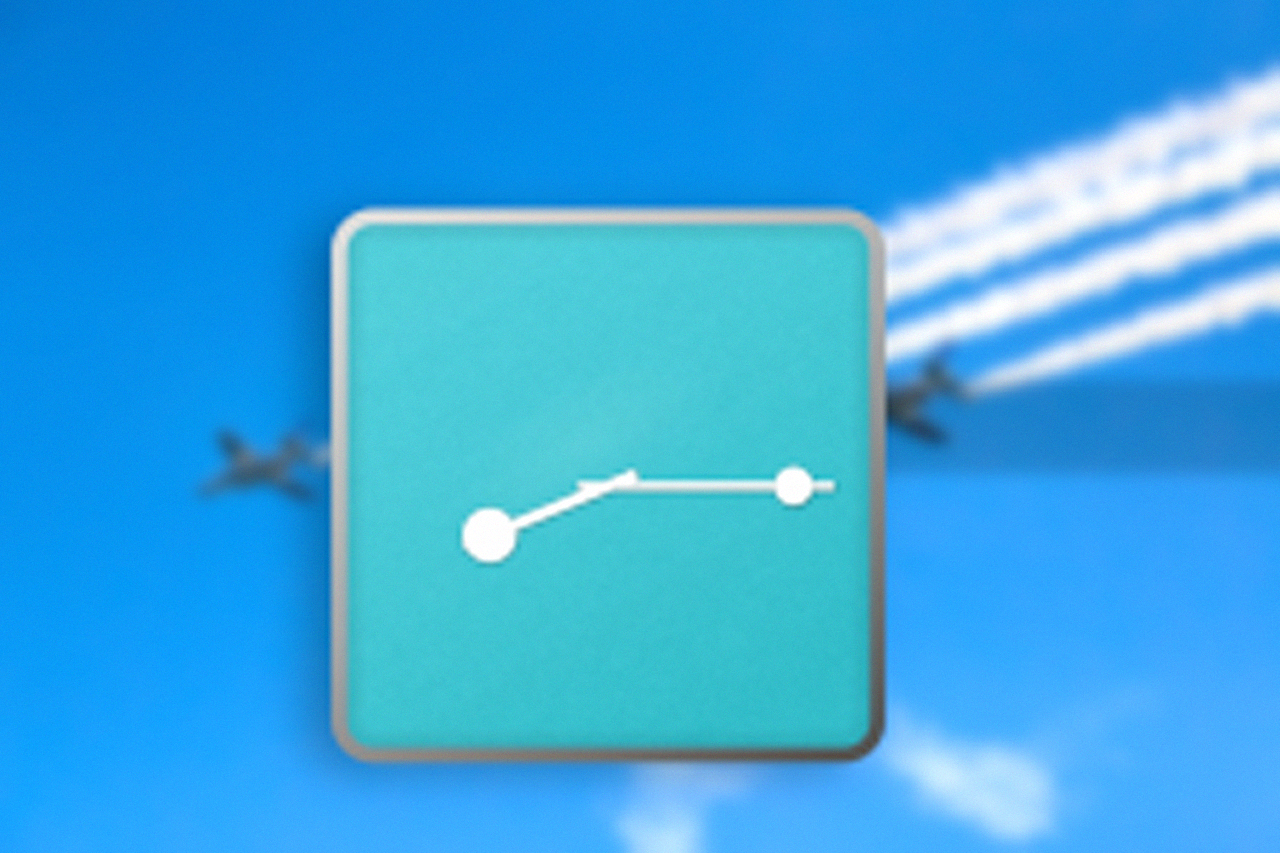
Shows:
8h15
